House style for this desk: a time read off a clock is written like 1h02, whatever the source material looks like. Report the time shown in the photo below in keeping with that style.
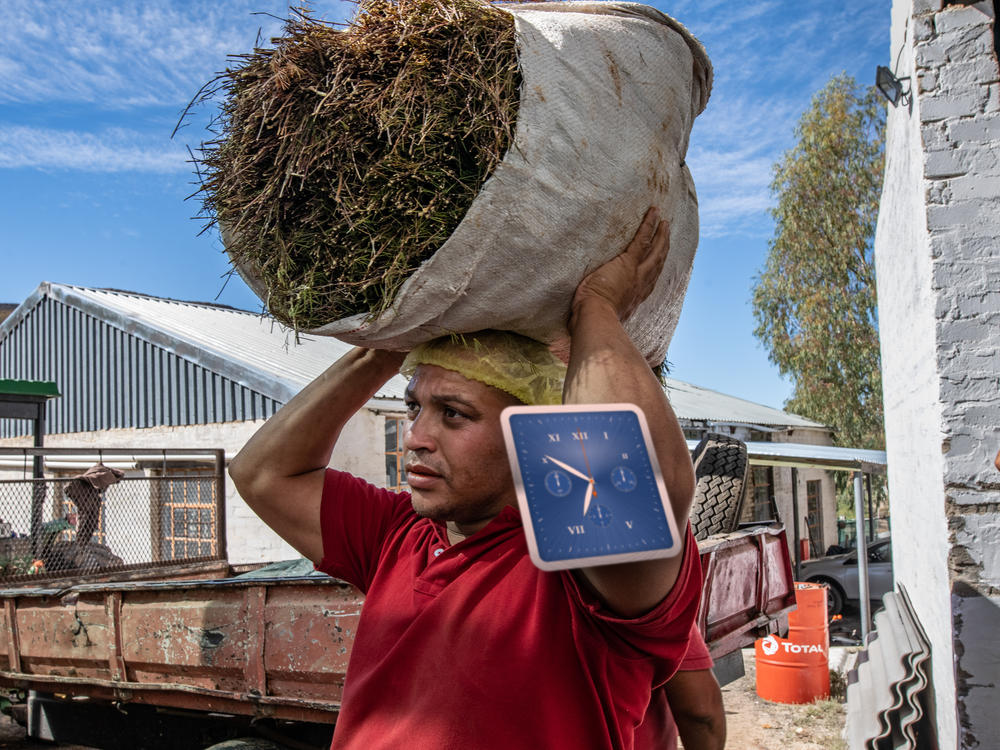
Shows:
6h51
